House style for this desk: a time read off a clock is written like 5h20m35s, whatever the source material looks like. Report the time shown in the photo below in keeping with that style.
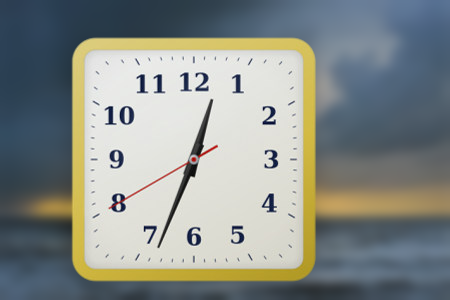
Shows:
12h33m40s
